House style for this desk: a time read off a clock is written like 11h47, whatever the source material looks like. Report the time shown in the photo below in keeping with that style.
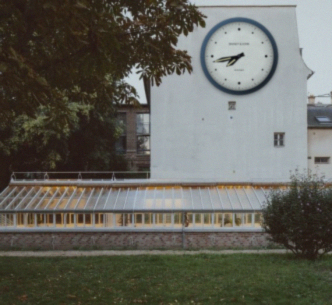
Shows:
7h43
